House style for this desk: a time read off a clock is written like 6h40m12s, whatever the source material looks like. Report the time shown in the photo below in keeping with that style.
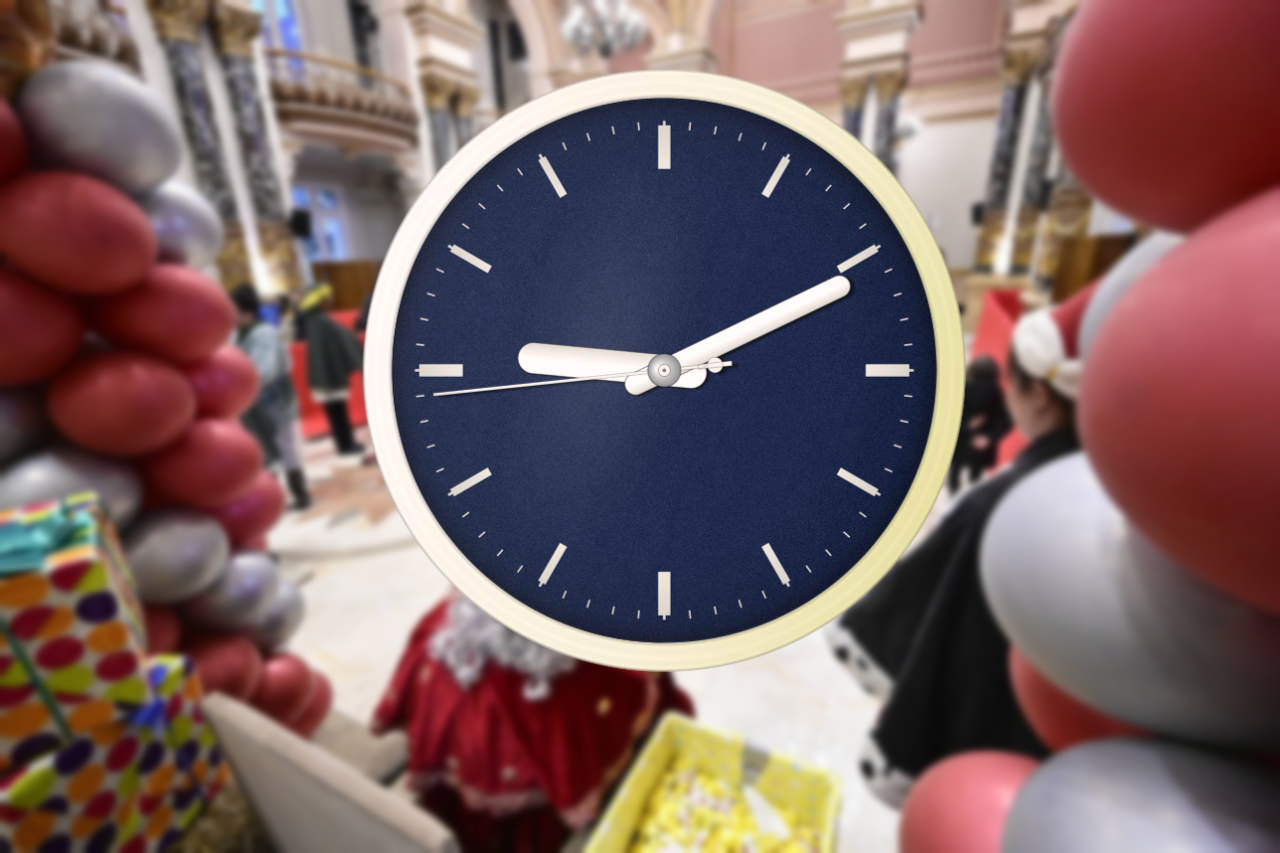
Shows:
9h10m44s
